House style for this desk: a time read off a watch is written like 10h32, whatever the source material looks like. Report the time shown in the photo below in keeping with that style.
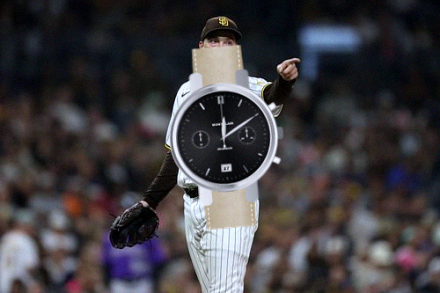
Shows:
12h10
